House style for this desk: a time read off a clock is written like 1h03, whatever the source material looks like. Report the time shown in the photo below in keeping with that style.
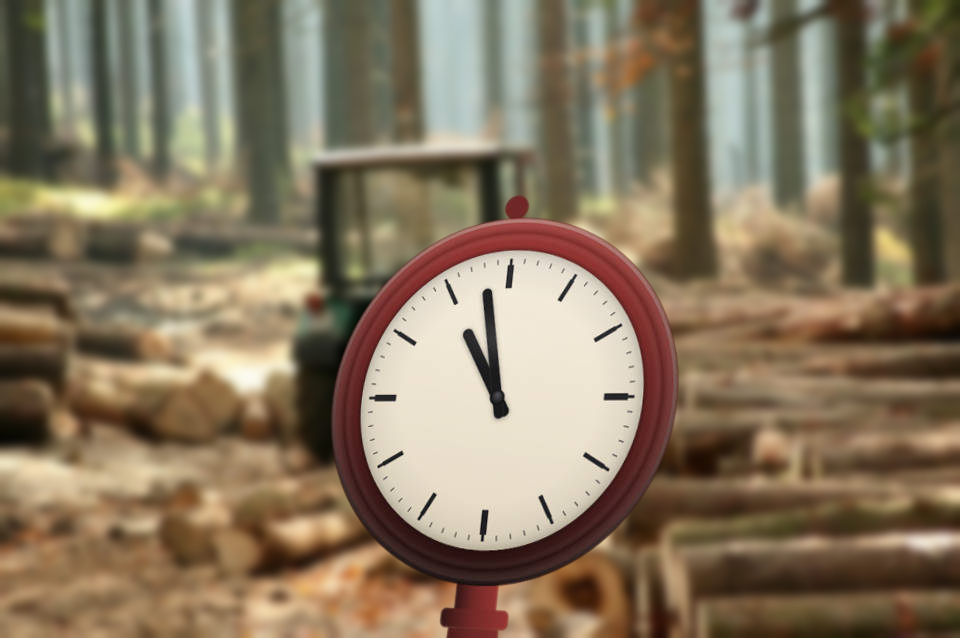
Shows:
10h58
